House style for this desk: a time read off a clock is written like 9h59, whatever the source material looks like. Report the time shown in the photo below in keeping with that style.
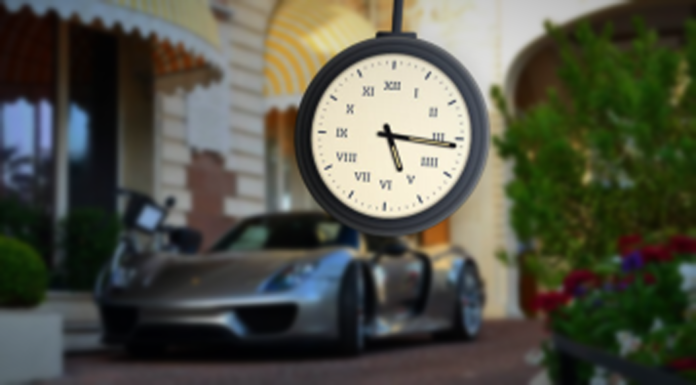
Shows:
5h16
